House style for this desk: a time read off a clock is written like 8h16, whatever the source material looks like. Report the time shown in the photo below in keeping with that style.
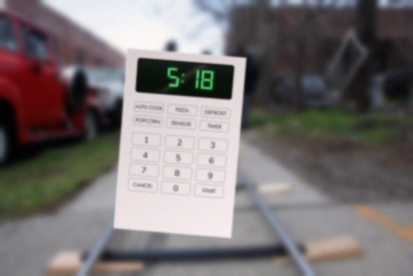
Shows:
5h18
